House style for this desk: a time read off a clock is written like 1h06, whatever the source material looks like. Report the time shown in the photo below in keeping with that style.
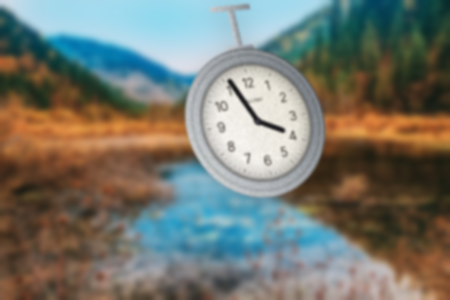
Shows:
3h56
